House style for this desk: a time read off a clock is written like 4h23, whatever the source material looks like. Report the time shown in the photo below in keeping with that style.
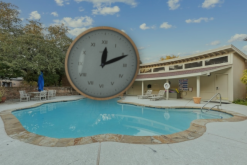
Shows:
12h11
